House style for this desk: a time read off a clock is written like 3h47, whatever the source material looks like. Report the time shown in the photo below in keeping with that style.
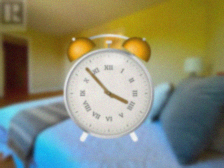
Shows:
3h53
